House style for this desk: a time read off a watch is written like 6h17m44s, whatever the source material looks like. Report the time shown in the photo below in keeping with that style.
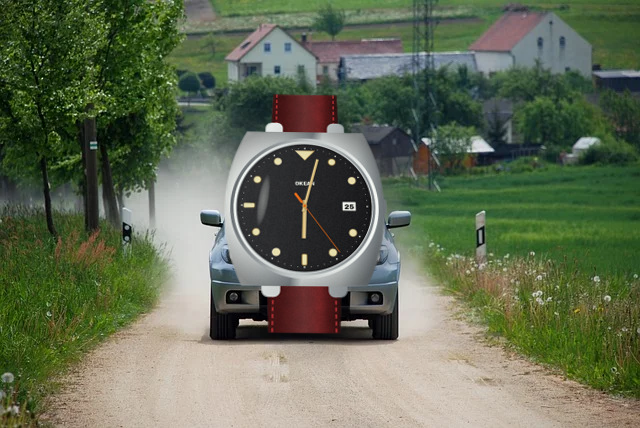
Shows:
6h02m24s
